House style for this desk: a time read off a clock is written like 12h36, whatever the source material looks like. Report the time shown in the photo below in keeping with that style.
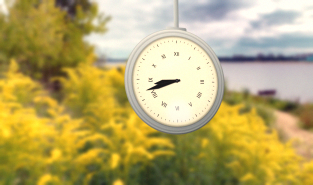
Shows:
8h42
